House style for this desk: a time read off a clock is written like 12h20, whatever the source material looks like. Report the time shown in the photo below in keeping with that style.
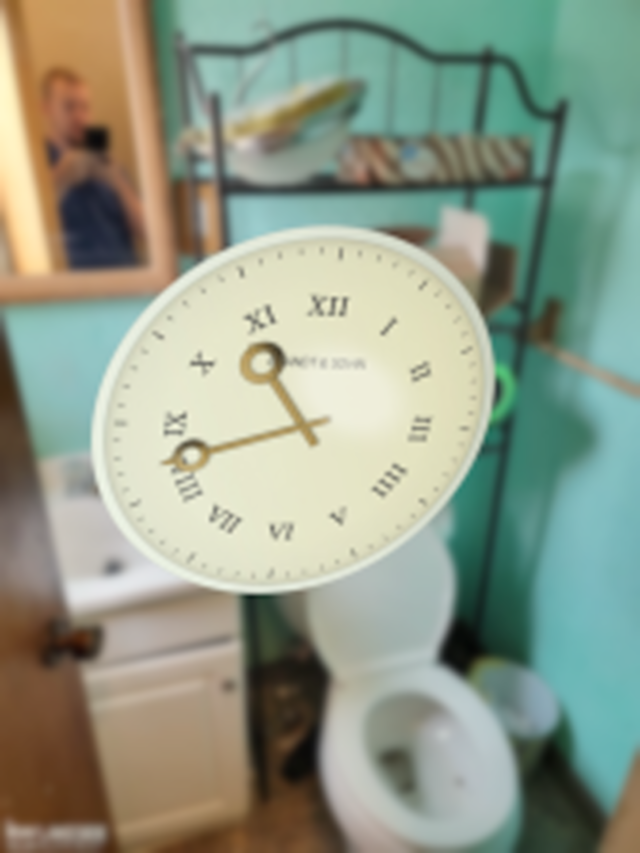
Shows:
10h42
